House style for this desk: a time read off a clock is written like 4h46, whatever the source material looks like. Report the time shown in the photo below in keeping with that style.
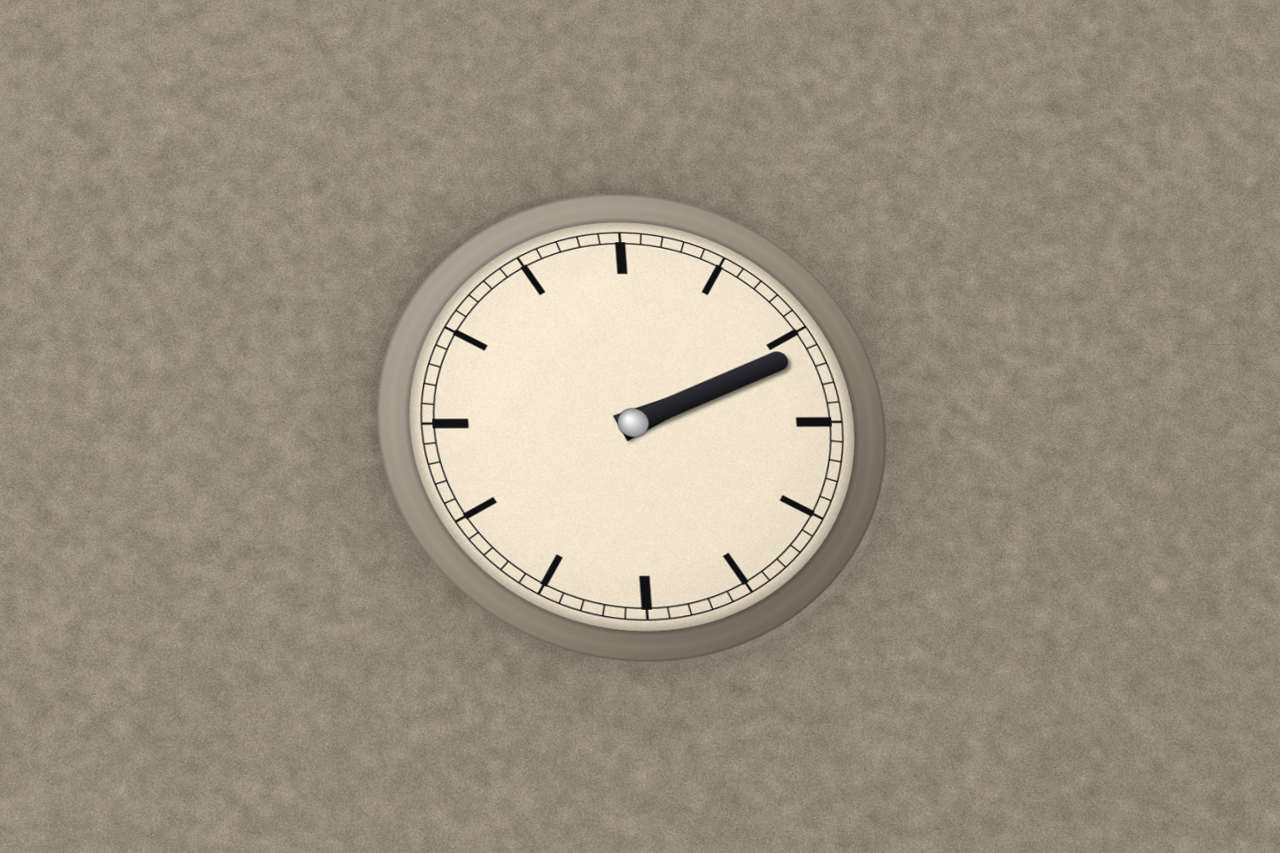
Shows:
2h11
